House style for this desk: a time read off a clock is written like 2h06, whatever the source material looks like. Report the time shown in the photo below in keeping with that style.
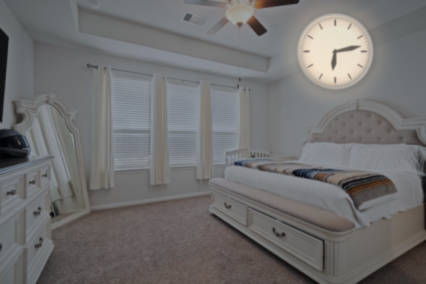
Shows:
6h13
